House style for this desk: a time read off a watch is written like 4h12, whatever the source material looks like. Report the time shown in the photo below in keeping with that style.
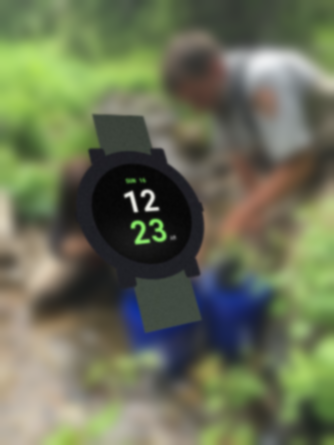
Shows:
12h23
